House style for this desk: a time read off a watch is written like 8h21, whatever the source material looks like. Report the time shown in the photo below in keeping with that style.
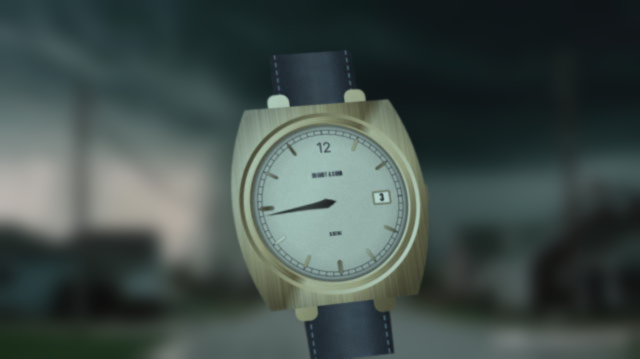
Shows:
8h44
